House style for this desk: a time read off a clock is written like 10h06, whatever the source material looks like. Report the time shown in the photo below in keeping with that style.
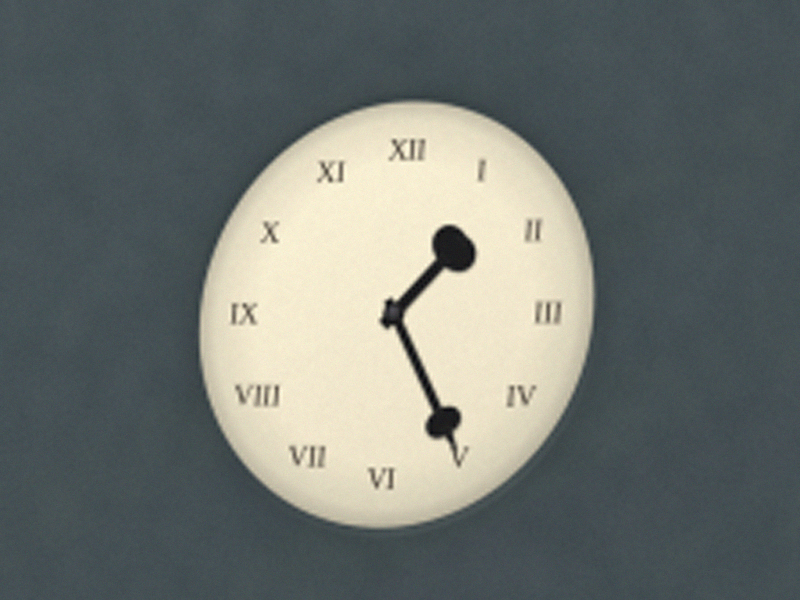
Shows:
1h25
